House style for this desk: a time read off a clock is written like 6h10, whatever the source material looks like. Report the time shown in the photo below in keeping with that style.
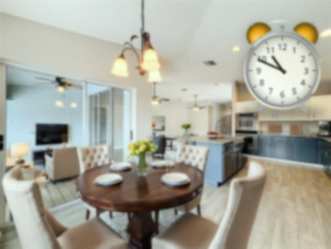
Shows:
10h49
